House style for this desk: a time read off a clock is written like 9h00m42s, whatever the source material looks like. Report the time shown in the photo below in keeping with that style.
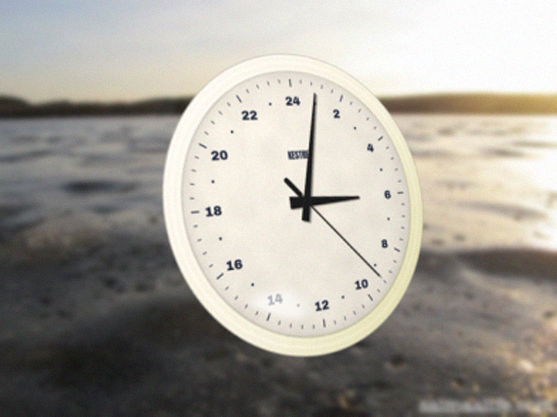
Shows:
6h02m23s
